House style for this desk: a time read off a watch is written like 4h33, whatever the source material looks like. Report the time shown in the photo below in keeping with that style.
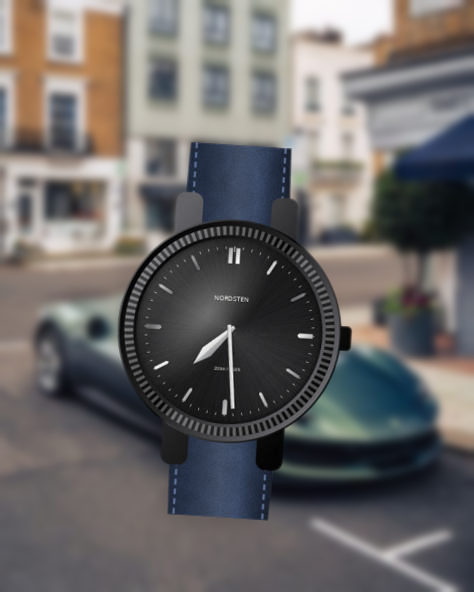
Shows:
7h29
